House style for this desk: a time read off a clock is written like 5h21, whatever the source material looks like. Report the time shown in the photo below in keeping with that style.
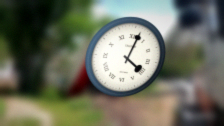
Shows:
4h02
